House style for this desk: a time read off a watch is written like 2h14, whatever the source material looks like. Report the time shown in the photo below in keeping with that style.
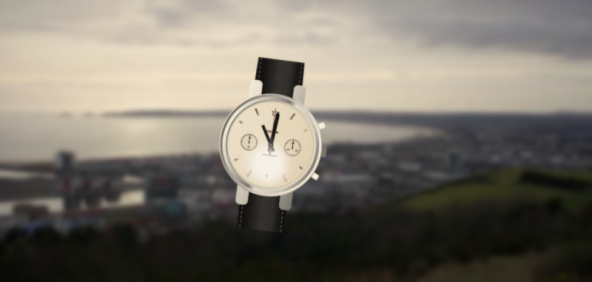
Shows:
11h01
